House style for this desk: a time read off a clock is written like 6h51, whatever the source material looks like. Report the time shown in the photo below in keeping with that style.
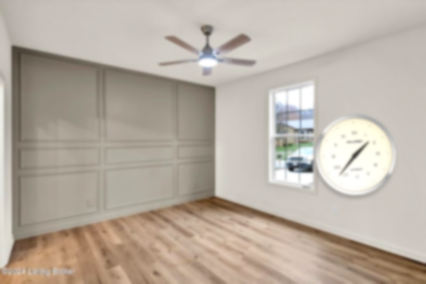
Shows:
1h37
